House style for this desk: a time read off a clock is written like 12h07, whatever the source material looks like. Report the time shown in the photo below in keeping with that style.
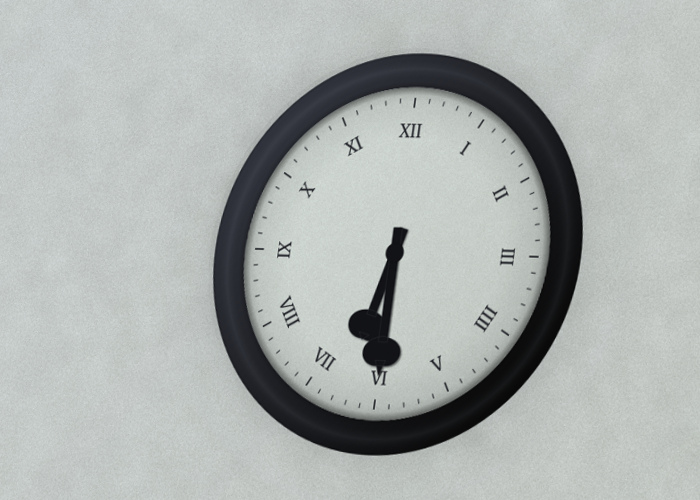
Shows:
6h30
